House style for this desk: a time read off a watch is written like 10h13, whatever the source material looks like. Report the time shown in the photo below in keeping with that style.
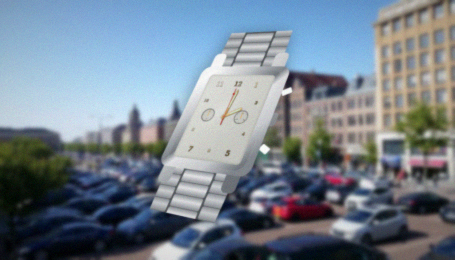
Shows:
2h01
